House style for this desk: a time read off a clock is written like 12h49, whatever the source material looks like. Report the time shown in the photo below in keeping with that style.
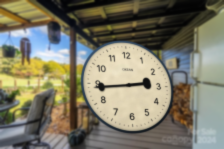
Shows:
2h44
